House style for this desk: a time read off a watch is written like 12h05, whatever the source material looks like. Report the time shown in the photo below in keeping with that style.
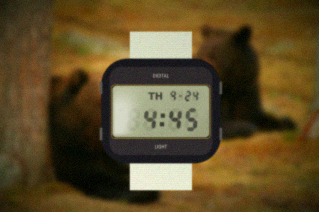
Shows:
4h45
